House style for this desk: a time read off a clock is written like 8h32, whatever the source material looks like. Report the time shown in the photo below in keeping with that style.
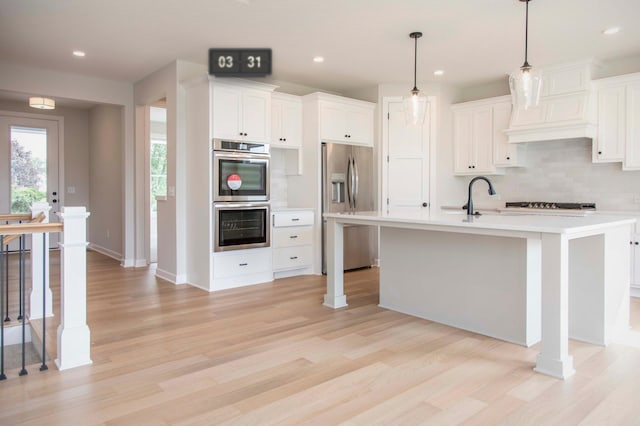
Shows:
3h31
